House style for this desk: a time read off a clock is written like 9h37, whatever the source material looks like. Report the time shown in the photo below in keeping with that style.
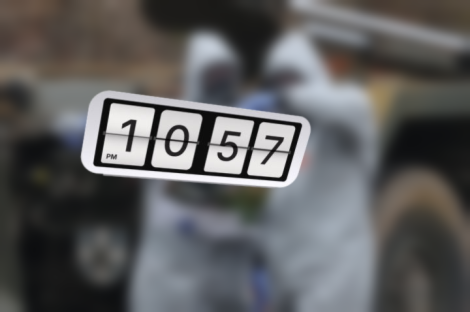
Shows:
10h57
